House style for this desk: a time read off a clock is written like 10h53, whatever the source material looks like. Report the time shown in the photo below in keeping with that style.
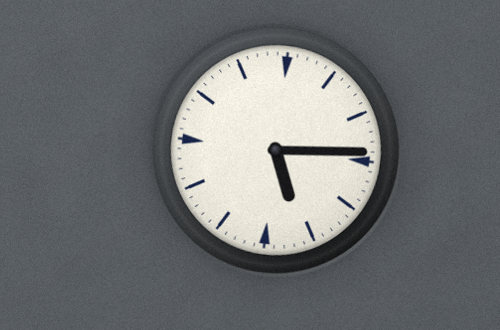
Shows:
5h14
